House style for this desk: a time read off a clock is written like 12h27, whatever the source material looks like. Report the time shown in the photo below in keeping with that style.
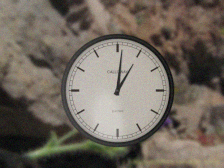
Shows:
1h01
